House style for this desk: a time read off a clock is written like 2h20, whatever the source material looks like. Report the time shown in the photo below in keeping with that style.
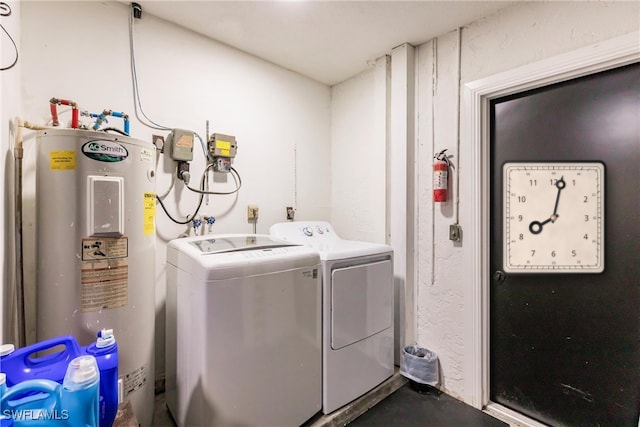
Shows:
8h02
